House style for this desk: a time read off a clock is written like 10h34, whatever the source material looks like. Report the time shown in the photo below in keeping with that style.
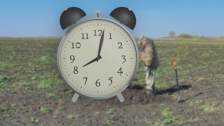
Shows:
8h02
